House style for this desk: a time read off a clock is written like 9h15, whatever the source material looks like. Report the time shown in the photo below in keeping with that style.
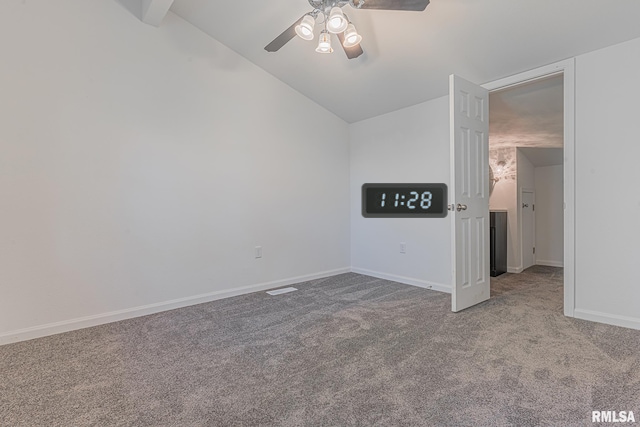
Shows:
11h28
